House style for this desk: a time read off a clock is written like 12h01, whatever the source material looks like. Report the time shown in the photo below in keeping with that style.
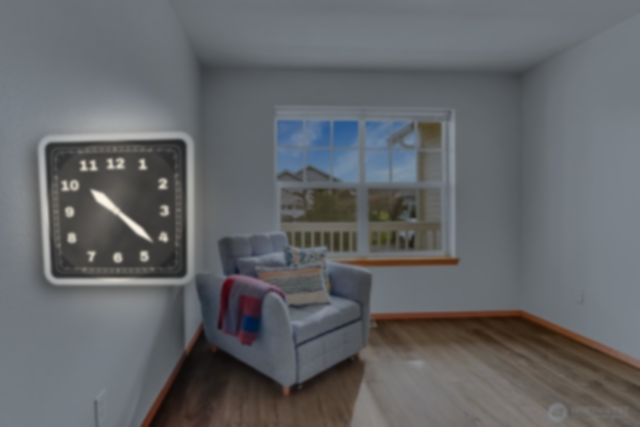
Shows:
10h22
